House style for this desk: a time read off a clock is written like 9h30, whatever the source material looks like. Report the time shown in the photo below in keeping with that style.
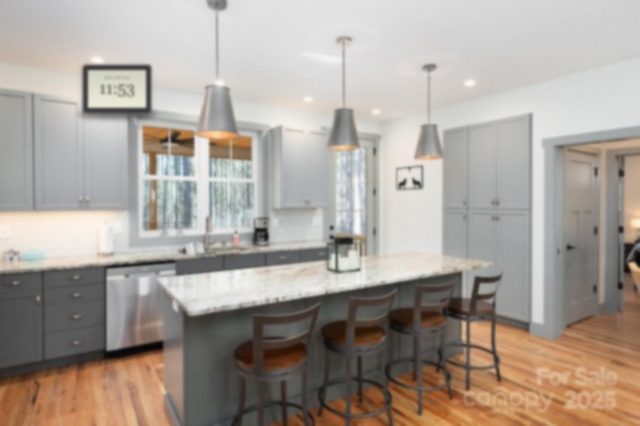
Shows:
11h53
